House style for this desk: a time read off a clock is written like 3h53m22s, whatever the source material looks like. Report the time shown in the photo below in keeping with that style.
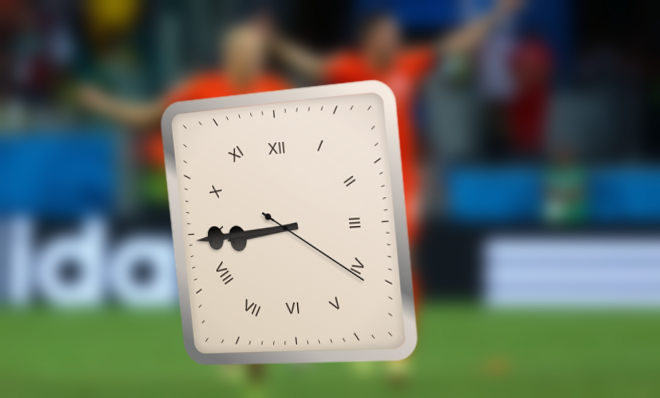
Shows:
8h44m21s
